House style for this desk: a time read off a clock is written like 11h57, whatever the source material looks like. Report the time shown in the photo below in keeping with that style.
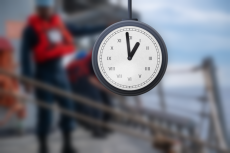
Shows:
12h59
